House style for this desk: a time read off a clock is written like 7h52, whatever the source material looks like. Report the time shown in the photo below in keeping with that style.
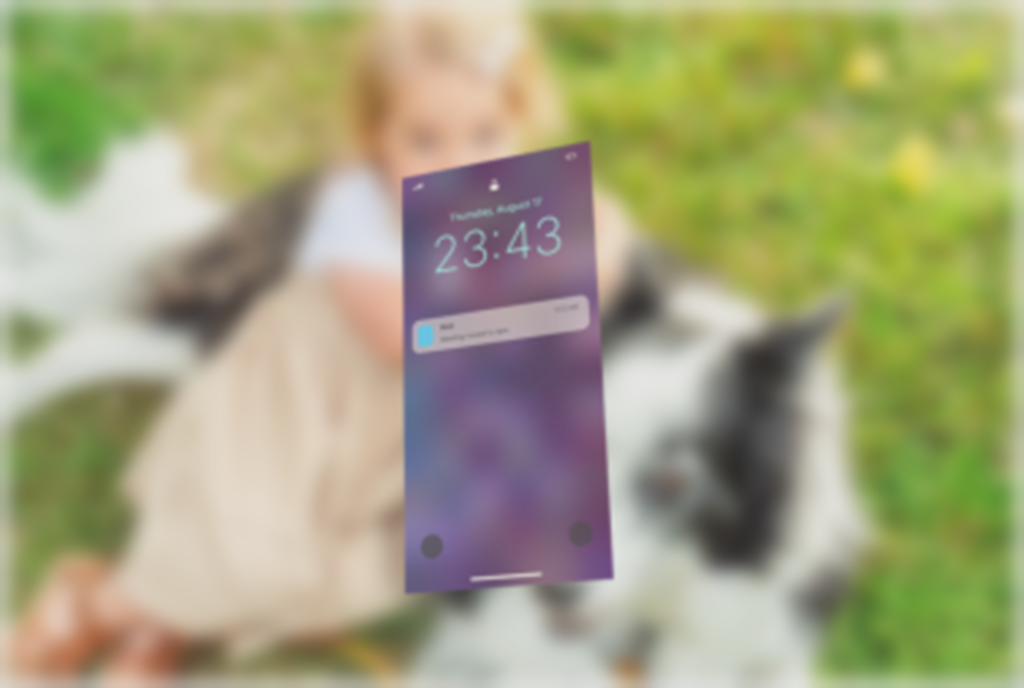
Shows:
23h43
